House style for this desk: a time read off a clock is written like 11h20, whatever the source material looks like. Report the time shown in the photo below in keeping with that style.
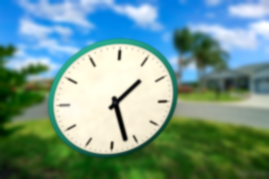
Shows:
1h27
